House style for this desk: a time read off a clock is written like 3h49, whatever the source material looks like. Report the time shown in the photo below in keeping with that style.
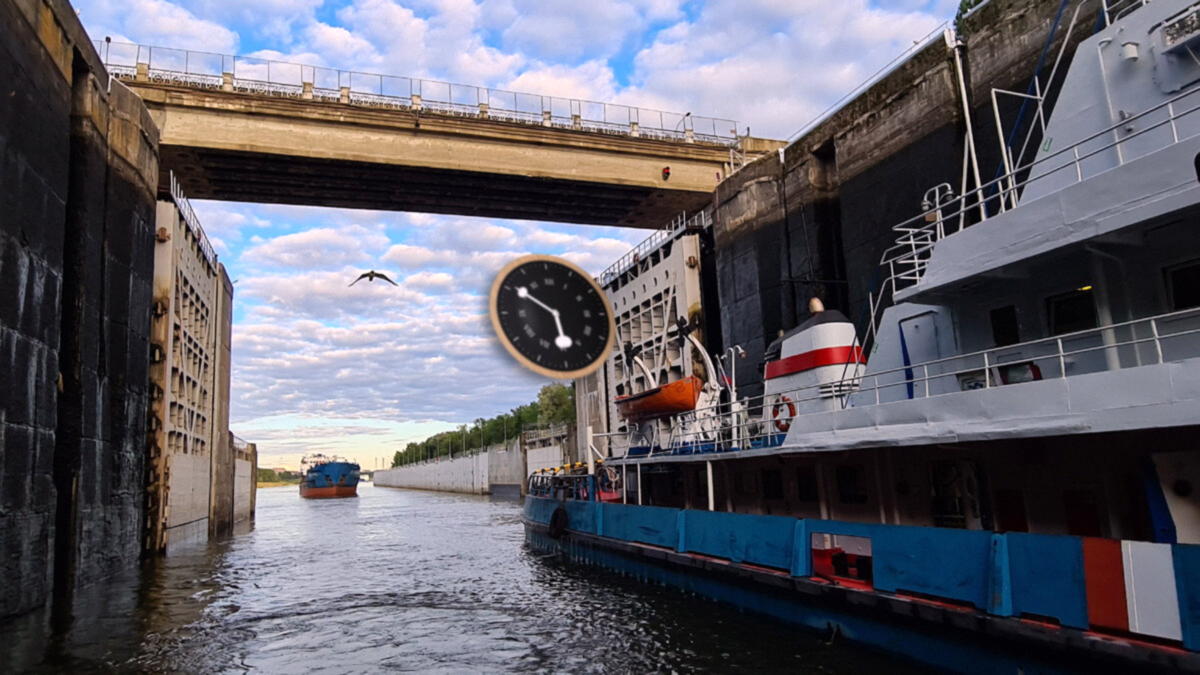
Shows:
5h51
